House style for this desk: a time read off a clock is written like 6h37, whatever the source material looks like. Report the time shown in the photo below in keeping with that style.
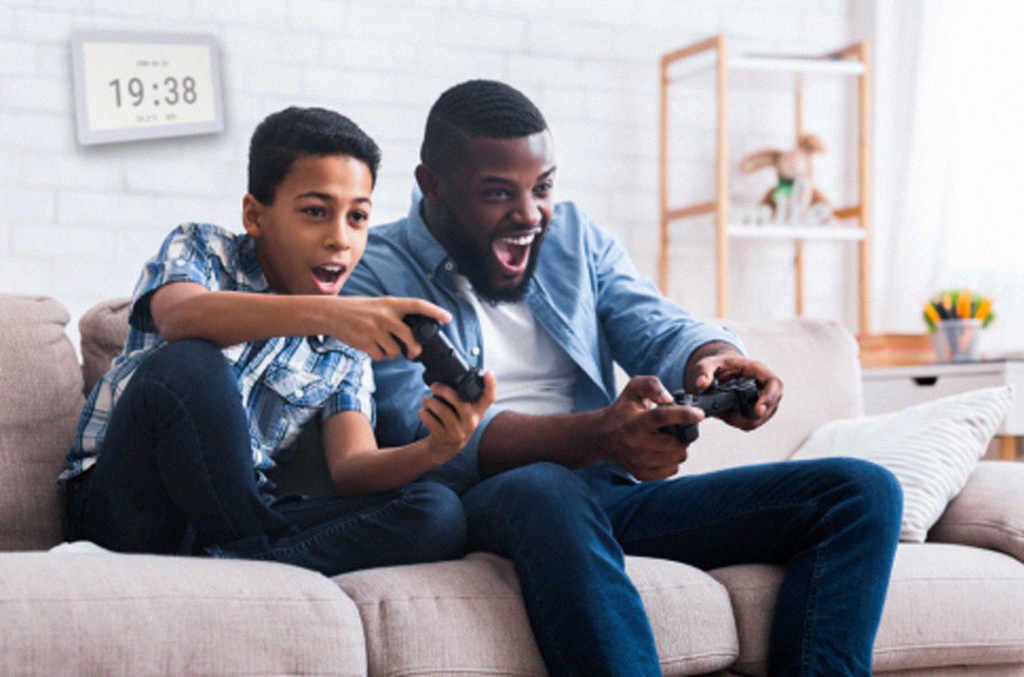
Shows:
19h38
